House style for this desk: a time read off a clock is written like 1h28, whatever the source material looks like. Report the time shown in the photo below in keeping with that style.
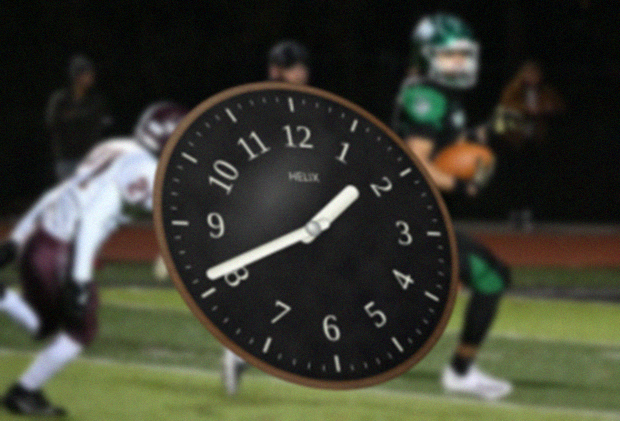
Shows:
1h41
